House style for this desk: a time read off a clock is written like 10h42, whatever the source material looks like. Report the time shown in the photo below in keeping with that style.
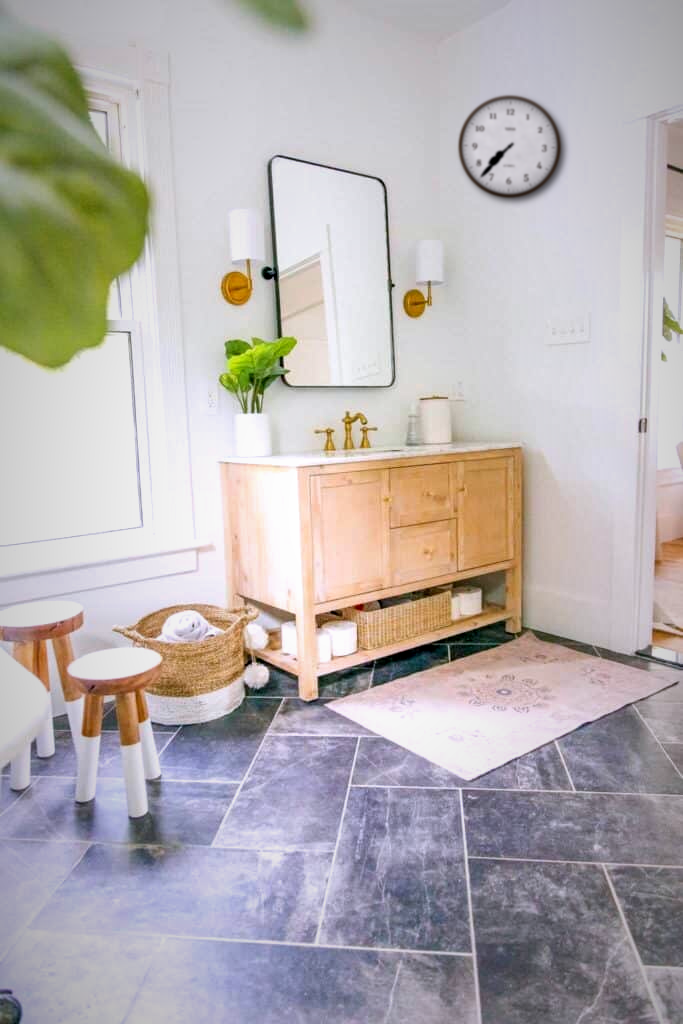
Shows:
7h37
